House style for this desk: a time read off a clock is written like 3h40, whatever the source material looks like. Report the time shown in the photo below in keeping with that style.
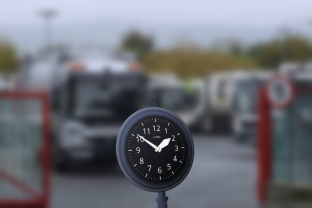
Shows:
1h51
